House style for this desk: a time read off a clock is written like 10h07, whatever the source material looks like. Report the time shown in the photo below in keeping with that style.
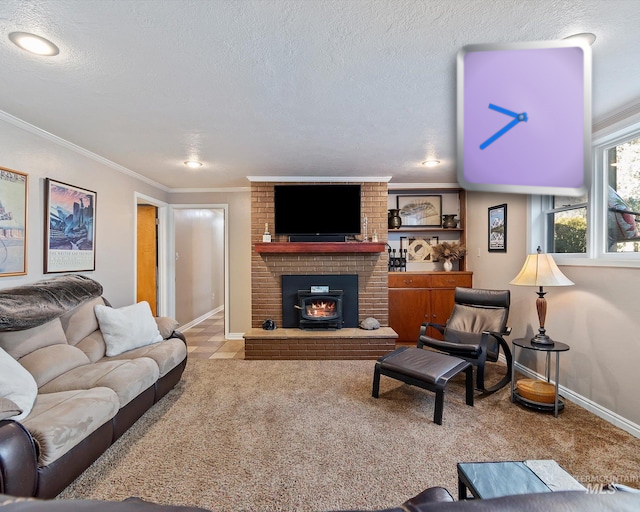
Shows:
9h39
